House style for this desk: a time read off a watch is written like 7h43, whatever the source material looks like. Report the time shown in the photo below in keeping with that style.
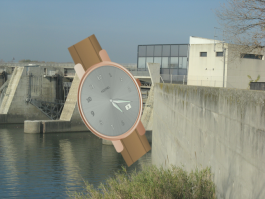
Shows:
5h20
